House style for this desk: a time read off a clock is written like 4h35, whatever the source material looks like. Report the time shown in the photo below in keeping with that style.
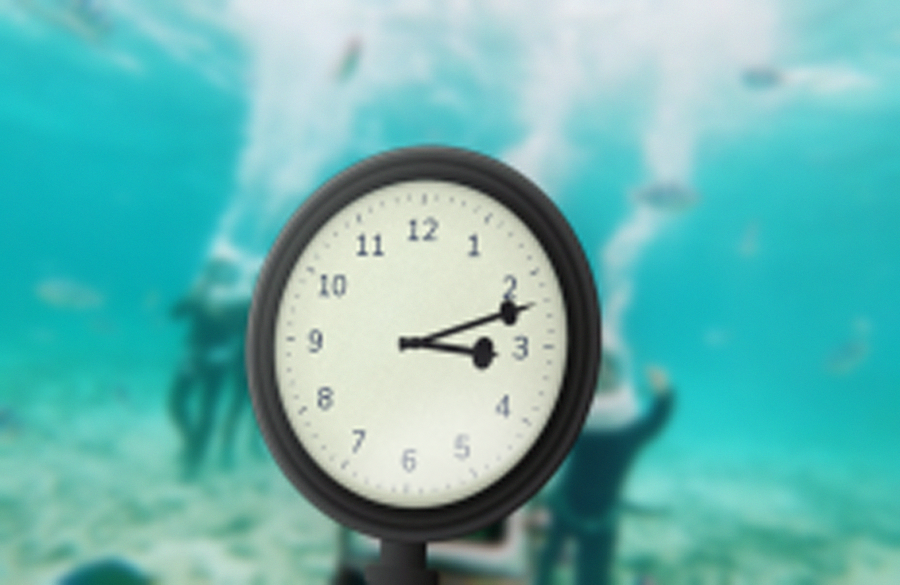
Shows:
3h12
